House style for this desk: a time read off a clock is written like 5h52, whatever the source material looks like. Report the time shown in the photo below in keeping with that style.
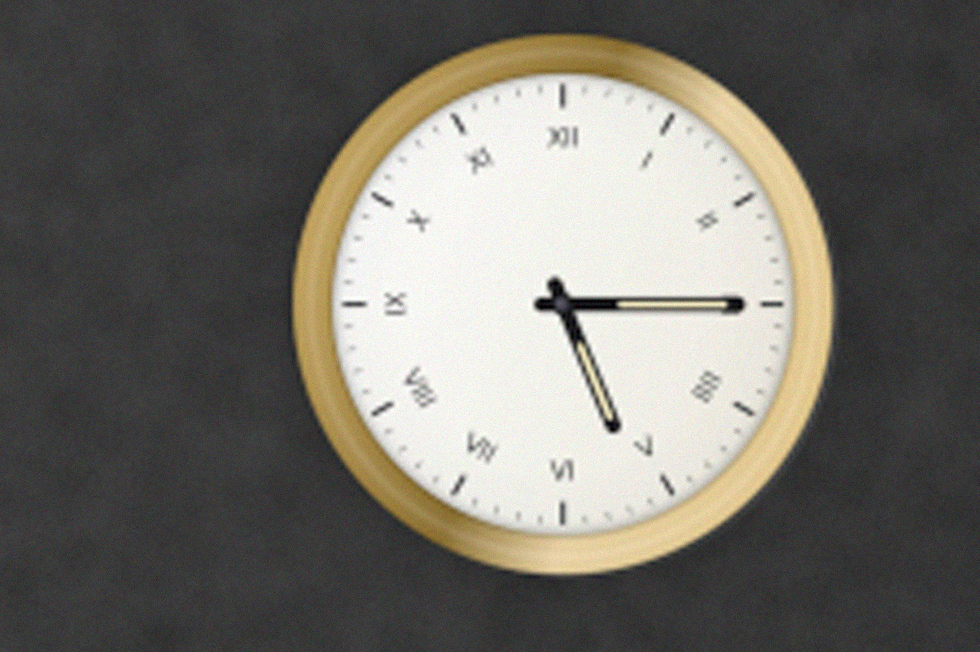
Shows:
5h15
